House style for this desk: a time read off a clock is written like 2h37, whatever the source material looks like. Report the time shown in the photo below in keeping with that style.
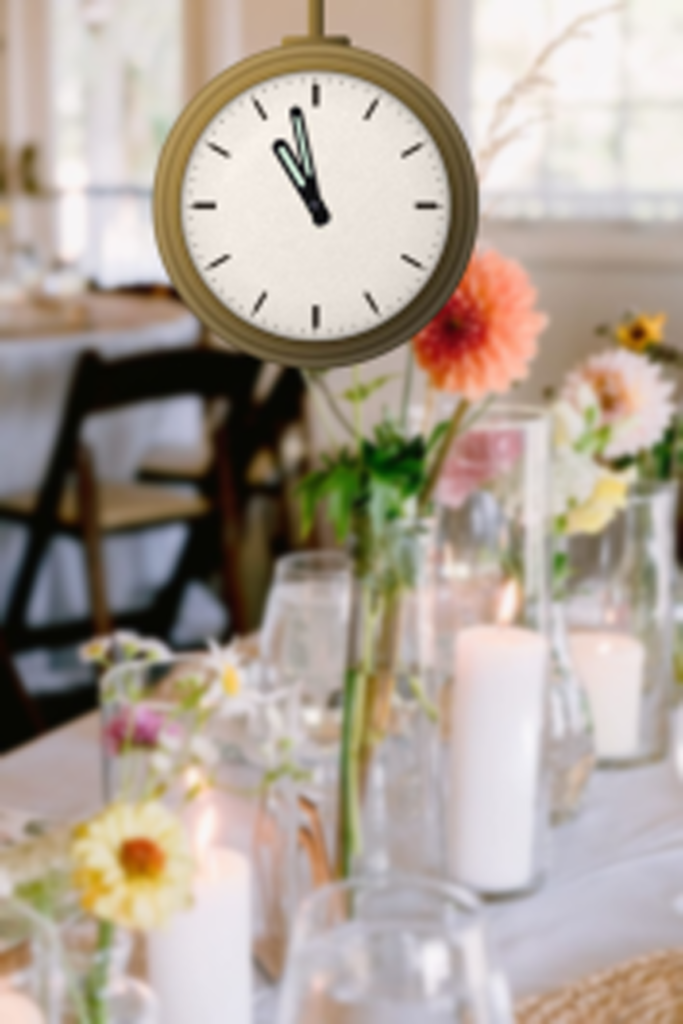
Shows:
10h58
